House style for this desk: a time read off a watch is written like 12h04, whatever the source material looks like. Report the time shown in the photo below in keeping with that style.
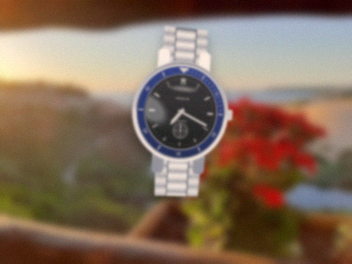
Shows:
7h19
